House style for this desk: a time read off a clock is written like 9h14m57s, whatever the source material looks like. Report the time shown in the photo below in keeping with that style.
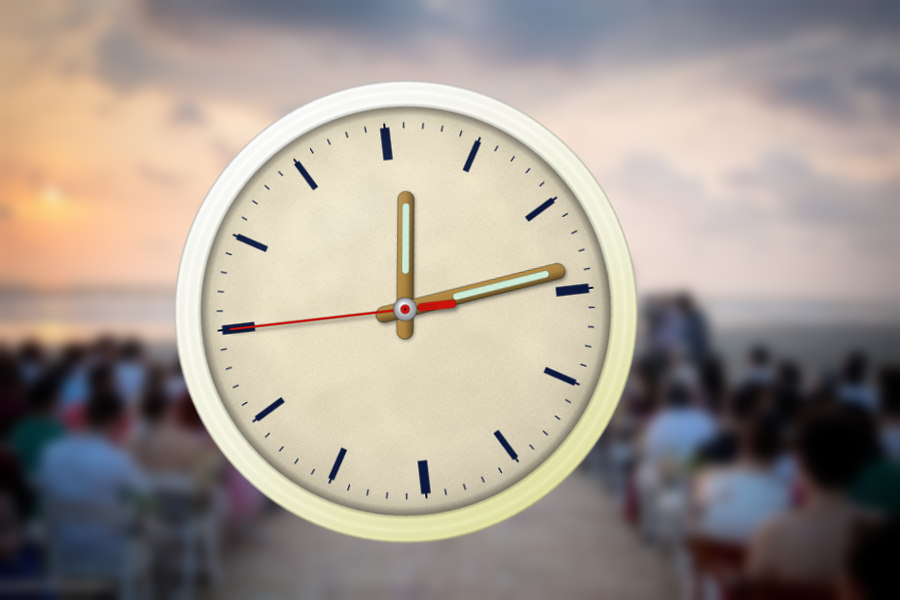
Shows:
12h13m45s
